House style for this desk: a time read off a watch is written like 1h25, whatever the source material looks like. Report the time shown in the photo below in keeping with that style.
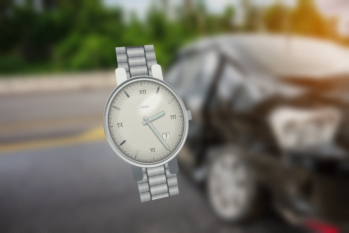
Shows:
2h25
